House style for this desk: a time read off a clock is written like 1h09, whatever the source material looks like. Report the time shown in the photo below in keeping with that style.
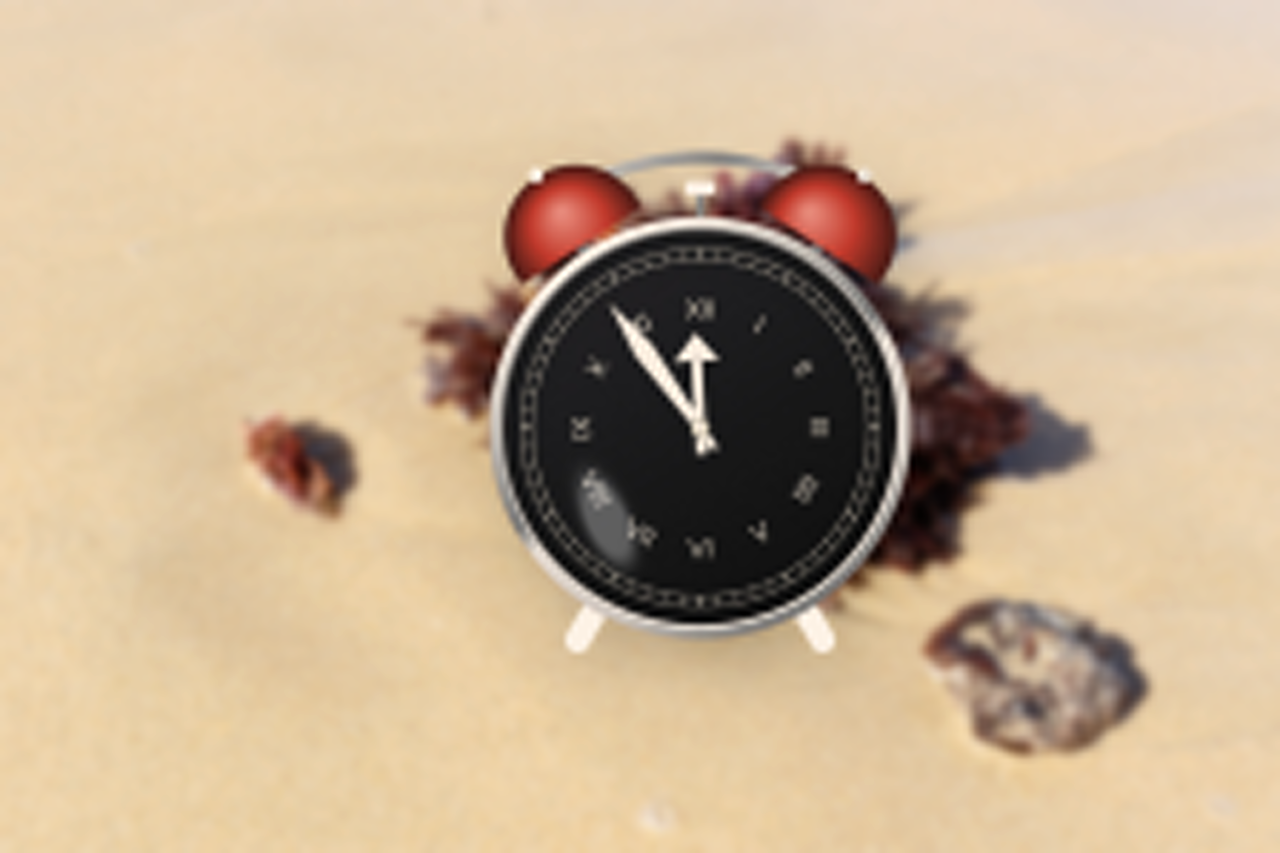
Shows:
11h54
